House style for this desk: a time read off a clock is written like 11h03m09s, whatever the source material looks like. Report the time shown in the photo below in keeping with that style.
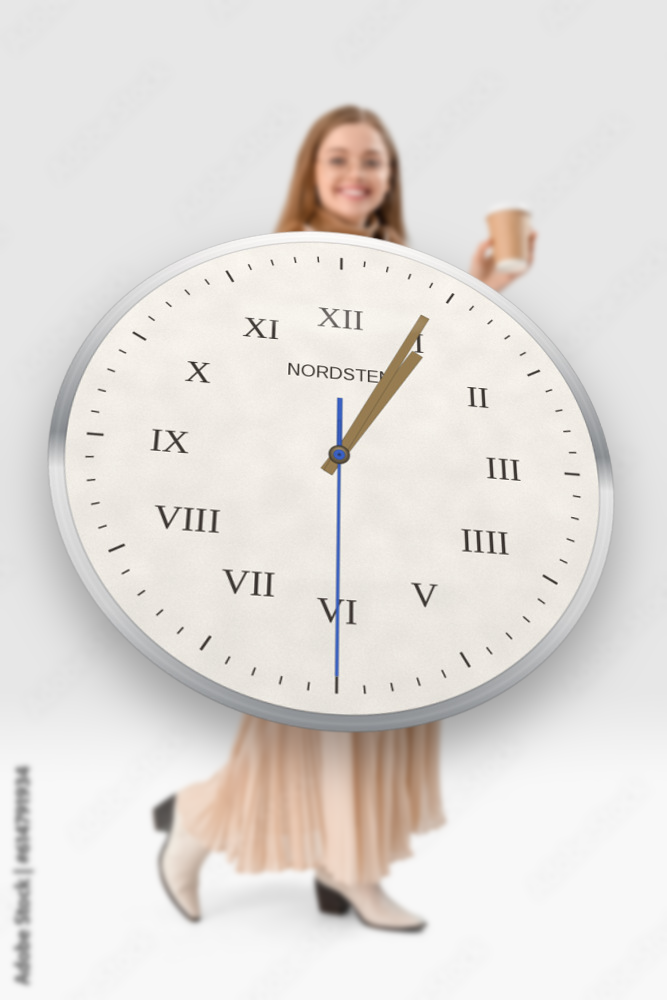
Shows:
1h04m30s
